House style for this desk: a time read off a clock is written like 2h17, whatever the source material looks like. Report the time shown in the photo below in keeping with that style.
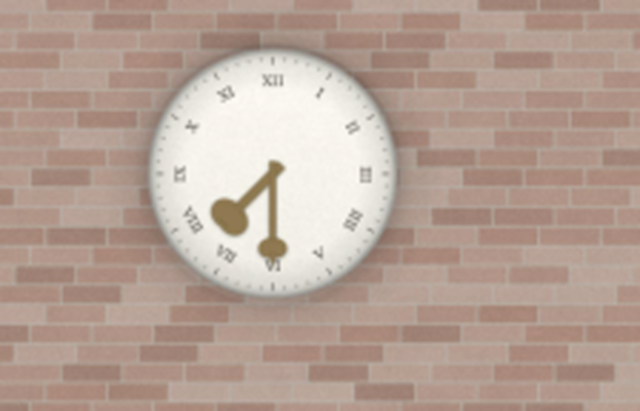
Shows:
7h30
